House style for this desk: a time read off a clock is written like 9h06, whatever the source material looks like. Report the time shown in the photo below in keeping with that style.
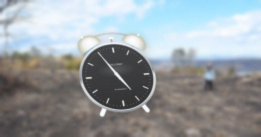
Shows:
4h55
